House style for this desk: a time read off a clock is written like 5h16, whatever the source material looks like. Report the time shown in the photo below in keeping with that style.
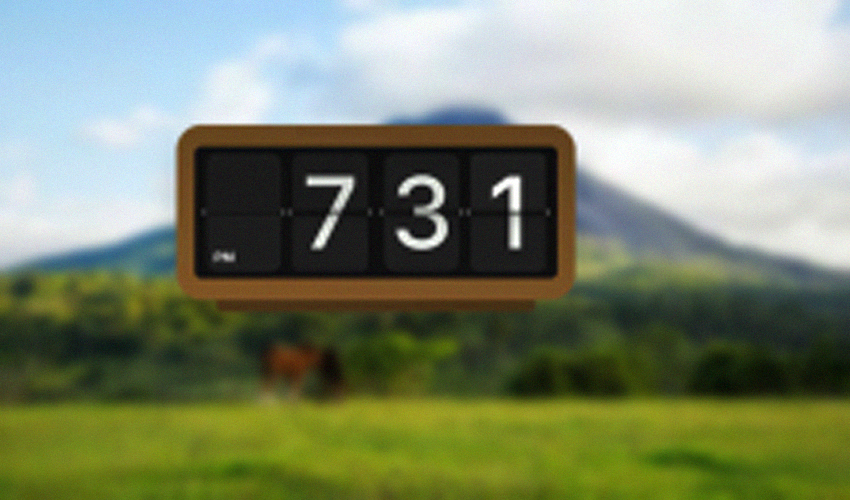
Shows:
7h31
